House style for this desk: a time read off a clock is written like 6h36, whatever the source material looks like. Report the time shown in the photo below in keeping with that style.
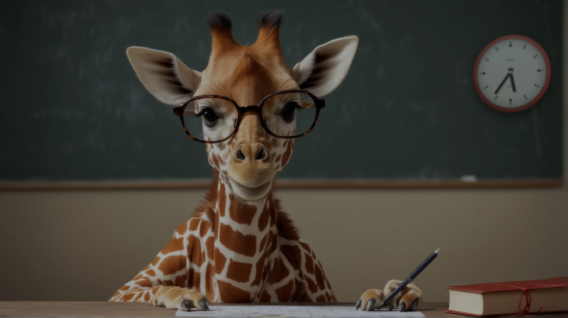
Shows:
5h36
